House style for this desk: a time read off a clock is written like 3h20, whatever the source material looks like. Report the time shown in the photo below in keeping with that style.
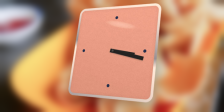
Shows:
3h17
